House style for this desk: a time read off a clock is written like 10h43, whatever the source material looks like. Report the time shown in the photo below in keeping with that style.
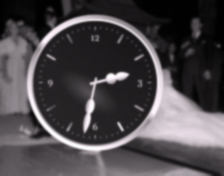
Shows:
2h32
